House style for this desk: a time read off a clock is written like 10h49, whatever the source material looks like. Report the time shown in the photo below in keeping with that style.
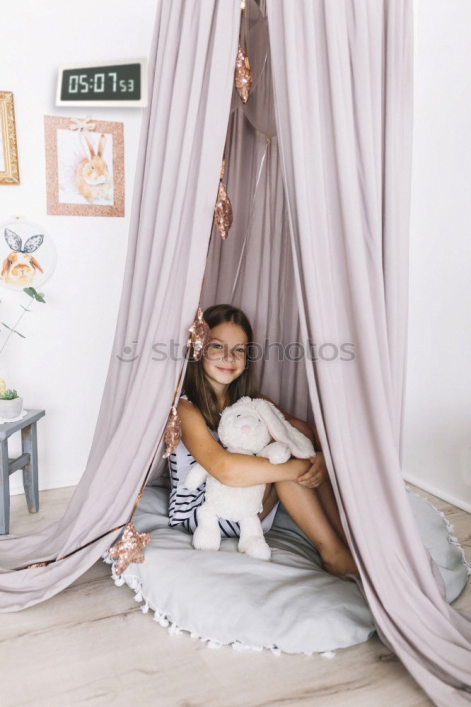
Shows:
5h07
